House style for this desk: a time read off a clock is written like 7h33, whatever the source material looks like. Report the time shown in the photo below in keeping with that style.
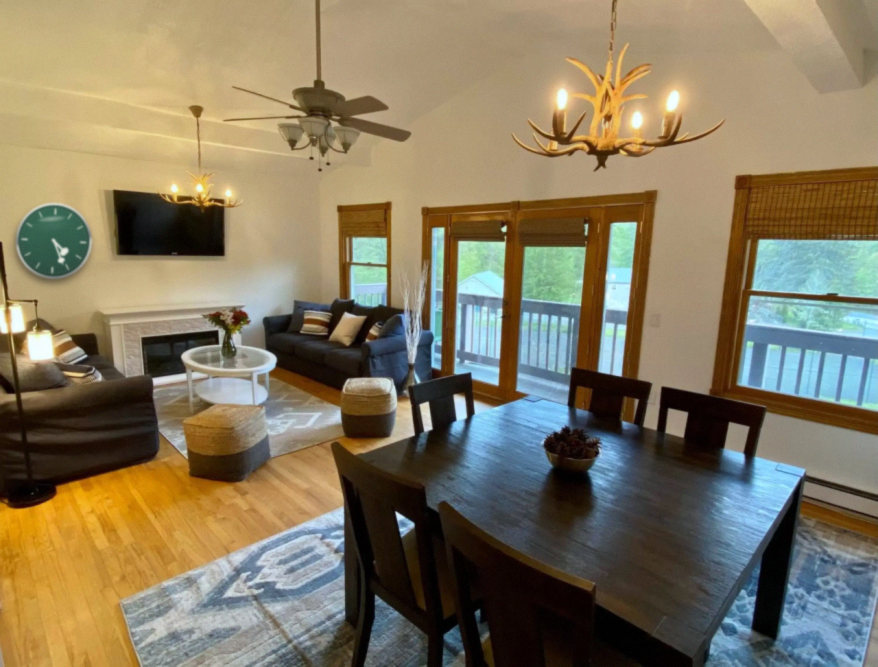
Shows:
4h26
